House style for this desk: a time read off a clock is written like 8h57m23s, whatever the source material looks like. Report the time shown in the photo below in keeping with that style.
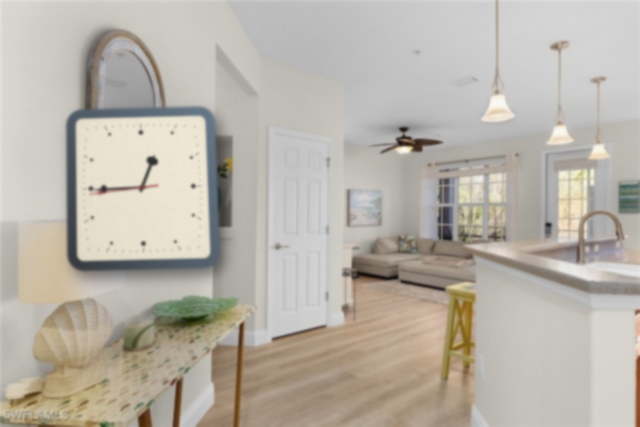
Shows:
12h44m44s
